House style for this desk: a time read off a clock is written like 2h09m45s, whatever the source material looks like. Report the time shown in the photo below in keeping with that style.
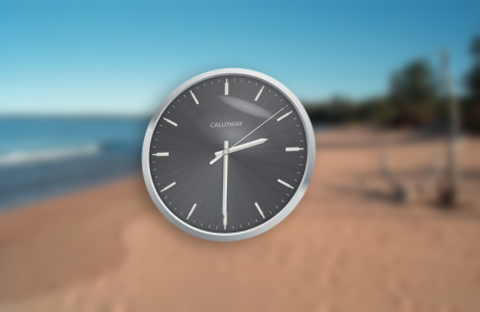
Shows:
2h30m09s
